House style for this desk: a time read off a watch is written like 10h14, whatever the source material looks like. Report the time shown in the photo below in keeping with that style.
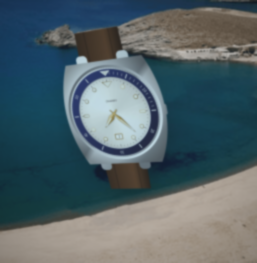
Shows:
7h23
